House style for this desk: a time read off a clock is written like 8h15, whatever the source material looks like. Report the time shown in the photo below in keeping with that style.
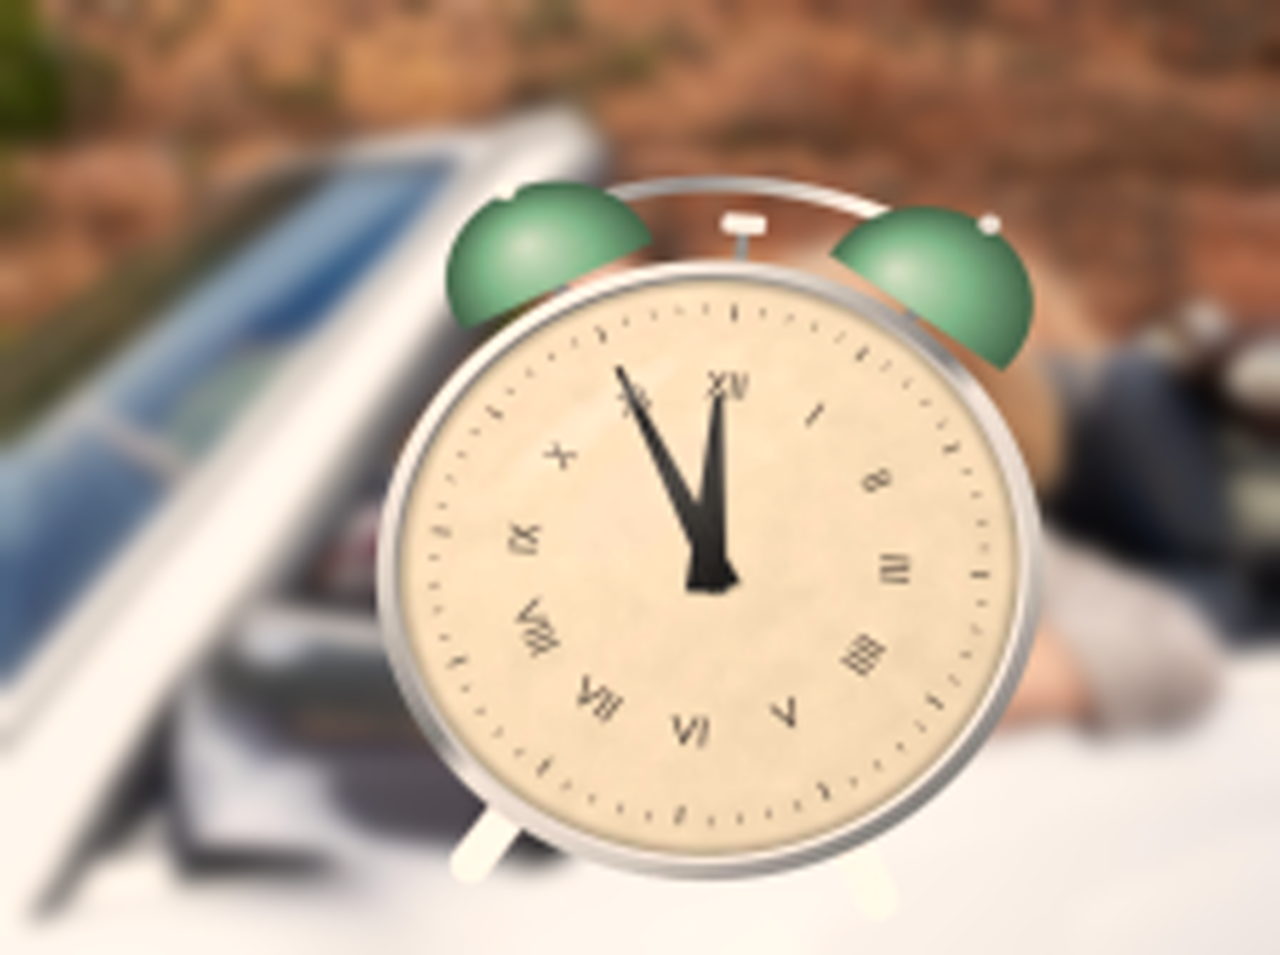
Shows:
11h55
